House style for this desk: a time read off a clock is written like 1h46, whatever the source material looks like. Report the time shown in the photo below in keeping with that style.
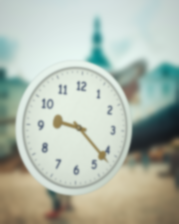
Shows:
9h22
